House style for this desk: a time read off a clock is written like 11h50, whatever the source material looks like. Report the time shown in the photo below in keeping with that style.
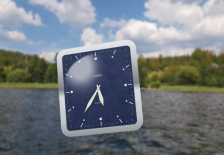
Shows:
5h36
